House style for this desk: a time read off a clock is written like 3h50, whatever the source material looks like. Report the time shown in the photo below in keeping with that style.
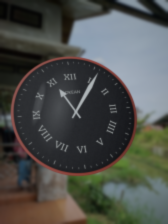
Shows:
11h06
